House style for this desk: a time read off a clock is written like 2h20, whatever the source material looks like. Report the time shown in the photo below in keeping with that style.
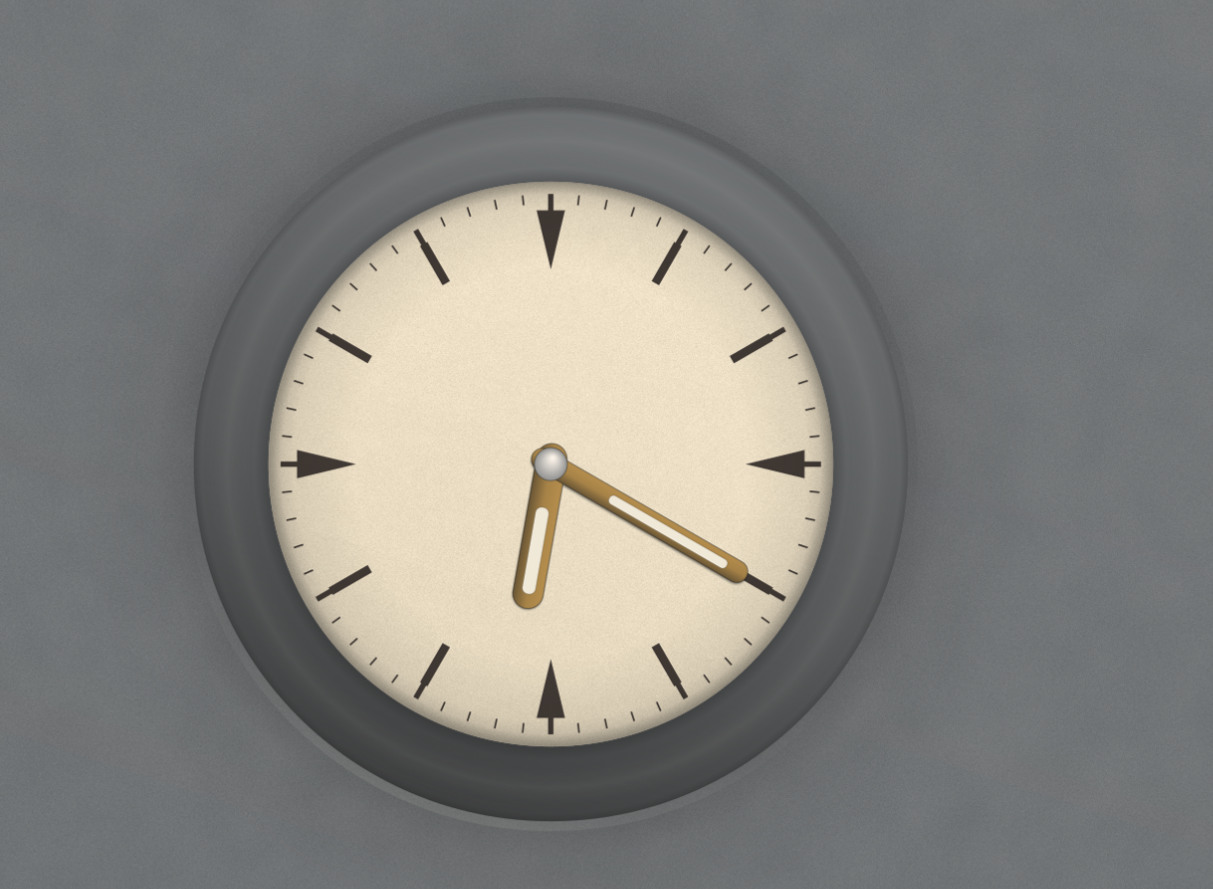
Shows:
6h20
